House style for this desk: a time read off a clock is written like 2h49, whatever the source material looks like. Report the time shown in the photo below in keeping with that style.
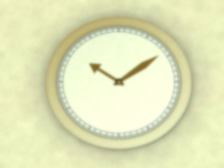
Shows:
10h09
